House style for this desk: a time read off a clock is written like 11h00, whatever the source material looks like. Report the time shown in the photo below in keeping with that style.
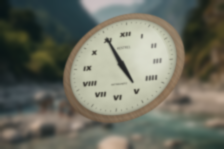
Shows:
4h55
